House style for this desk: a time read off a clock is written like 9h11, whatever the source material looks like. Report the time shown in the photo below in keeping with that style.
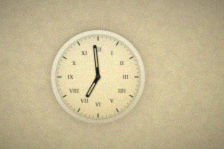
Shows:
6h59
